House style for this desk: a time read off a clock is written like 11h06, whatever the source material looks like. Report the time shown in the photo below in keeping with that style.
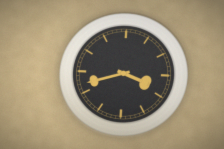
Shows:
3h42
